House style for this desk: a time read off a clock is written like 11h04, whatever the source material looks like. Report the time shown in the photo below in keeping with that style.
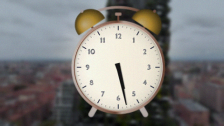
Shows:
5h28
